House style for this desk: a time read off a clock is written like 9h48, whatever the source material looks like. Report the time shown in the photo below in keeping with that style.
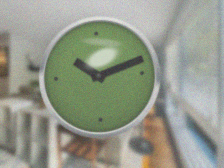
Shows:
10h12
